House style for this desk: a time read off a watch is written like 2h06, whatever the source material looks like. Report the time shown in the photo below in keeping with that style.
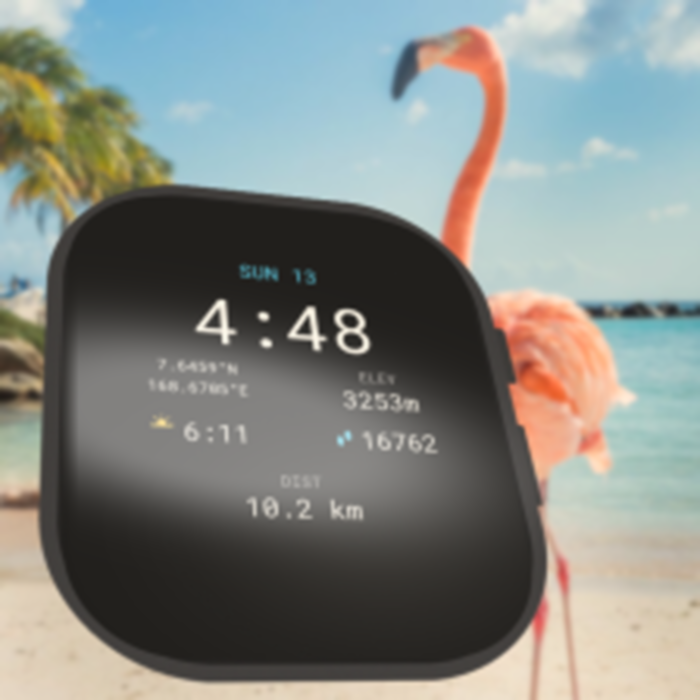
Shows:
4h48
